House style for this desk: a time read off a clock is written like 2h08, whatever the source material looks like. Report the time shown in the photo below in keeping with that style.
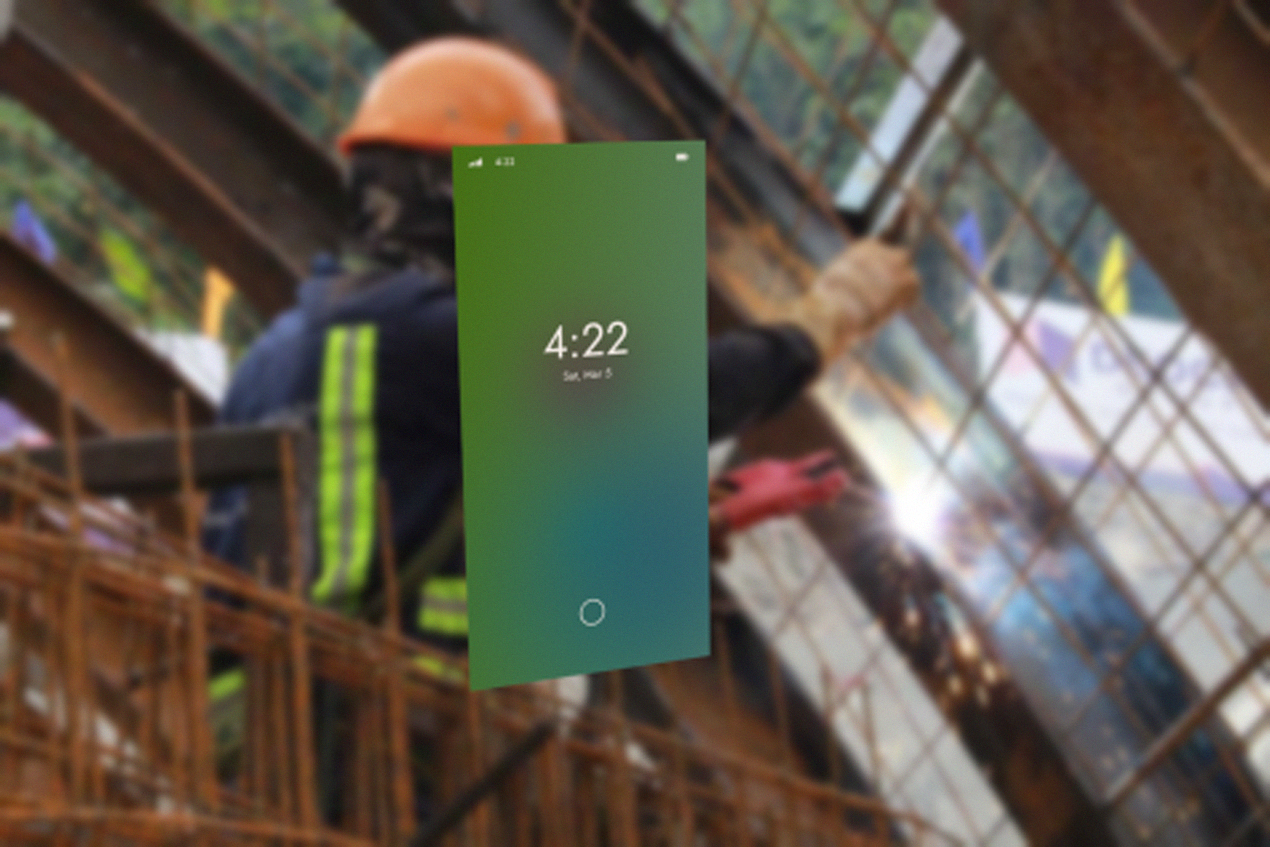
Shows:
4h22
